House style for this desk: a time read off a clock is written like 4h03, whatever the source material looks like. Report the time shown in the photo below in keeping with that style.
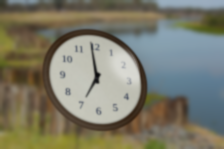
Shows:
6h59
